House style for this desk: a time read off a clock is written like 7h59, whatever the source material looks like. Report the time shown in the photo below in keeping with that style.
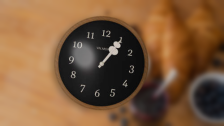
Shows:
1h05
